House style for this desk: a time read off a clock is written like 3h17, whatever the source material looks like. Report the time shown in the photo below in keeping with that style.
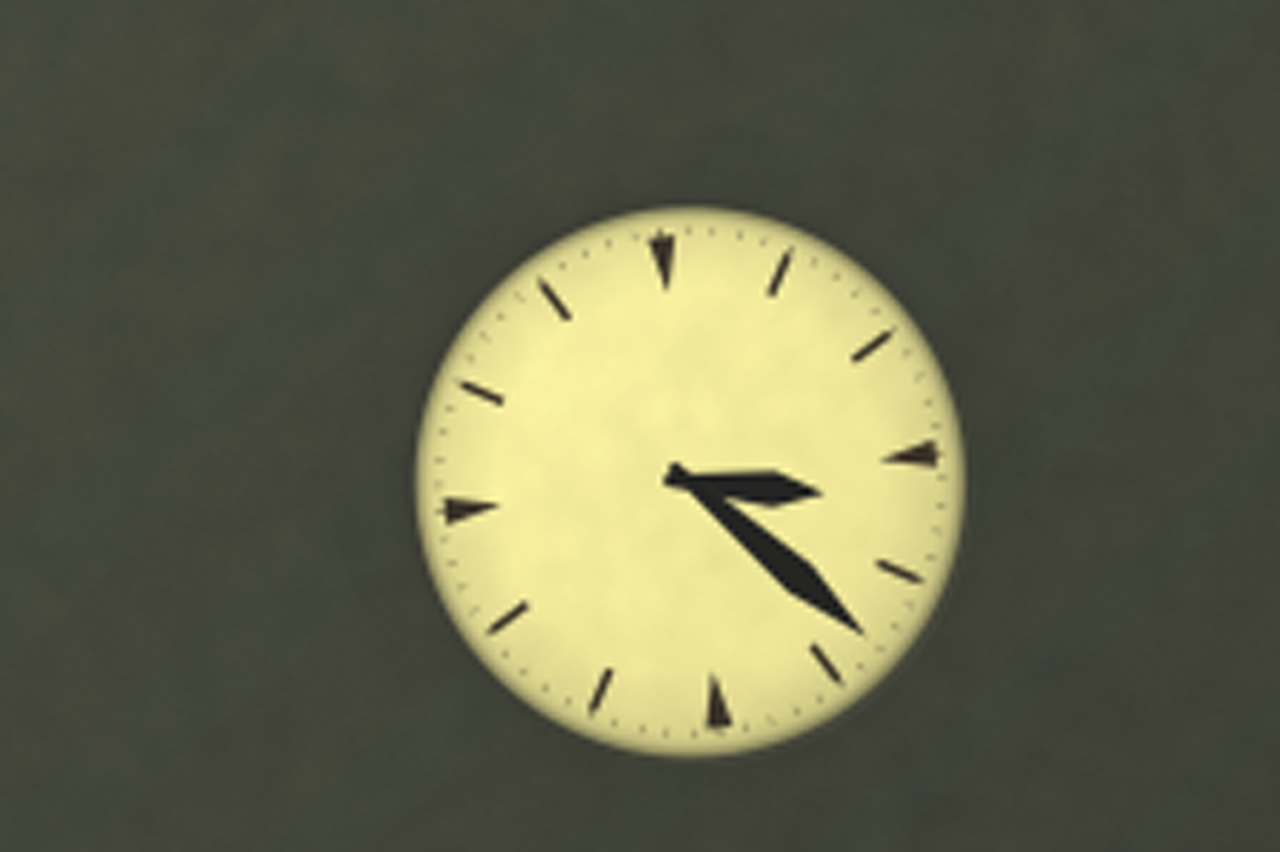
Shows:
3h23
